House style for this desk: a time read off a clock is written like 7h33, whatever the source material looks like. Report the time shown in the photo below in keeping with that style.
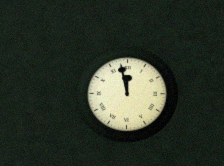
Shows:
11h58
